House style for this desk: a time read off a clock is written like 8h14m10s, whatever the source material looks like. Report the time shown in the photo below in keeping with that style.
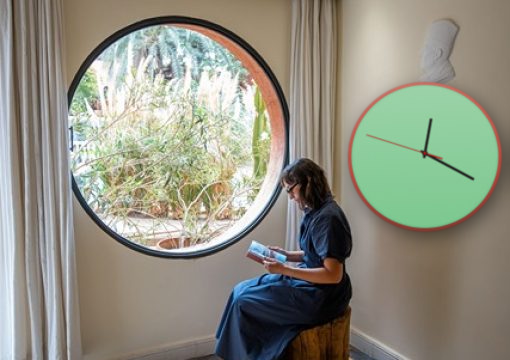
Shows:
12h19m48s
